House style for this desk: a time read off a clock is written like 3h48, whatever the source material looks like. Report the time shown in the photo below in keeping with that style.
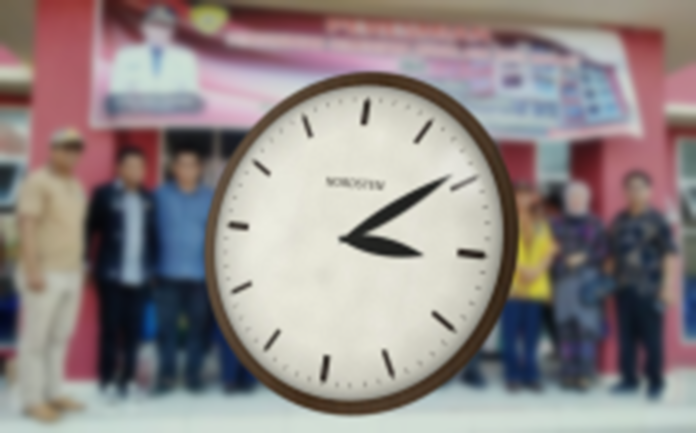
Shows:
3h09
